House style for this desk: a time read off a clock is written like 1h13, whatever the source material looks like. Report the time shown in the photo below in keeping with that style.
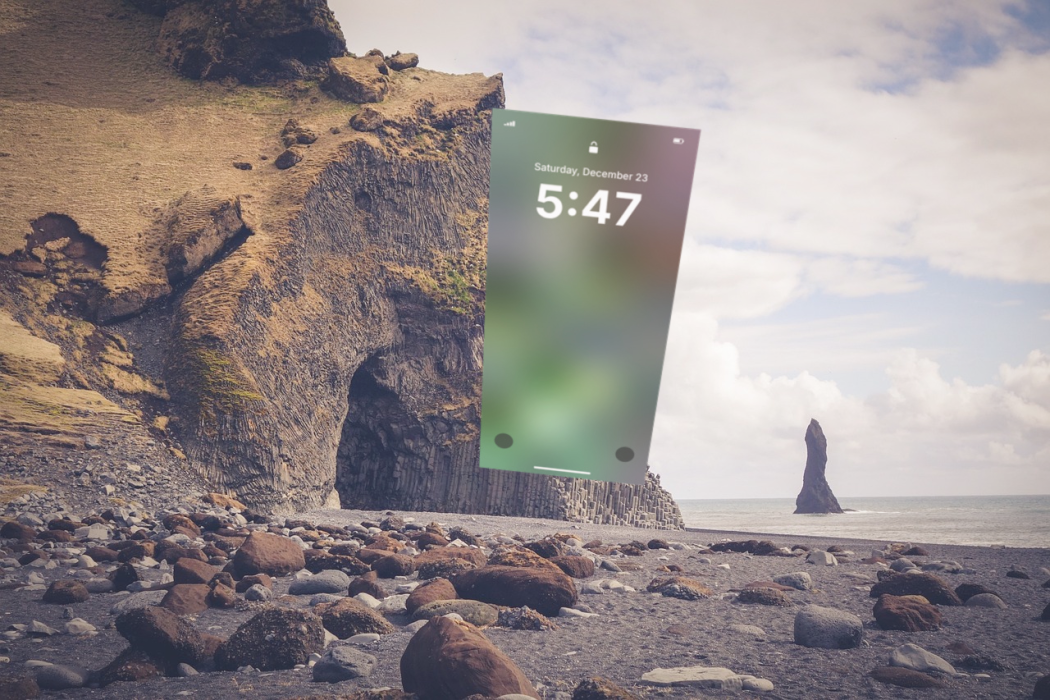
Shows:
5h47
